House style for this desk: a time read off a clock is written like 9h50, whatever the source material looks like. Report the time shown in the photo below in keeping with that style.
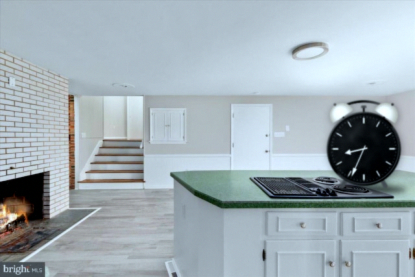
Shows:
8h34
